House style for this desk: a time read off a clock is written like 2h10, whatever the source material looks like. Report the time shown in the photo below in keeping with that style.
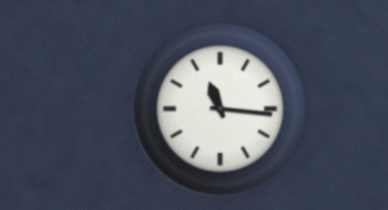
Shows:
11h16
